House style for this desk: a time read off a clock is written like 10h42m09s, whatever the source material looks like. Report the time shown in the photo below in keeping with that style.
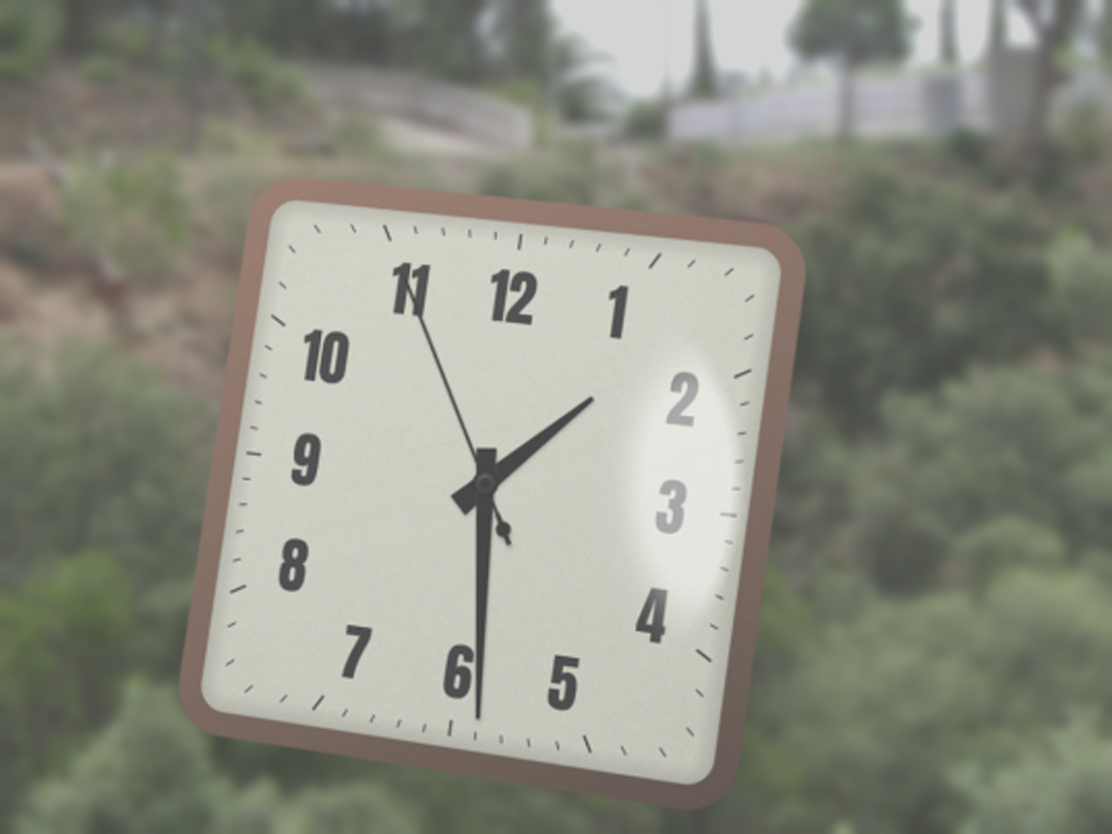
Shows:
1h28m55s
